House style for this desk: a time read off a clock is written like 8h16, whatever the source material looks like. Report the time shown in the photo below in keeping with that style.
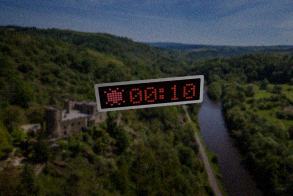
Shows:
0h10
